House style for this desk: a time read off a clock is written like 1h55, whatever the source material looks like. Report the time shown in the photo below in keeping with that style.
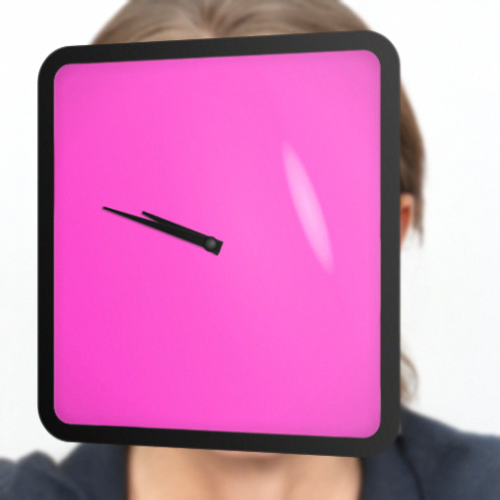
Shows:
9h48
